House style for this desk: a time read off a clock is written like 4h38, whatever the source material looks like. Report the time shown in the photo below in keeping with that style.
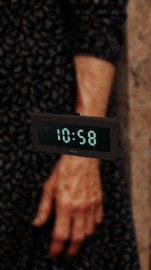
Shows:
10h58
